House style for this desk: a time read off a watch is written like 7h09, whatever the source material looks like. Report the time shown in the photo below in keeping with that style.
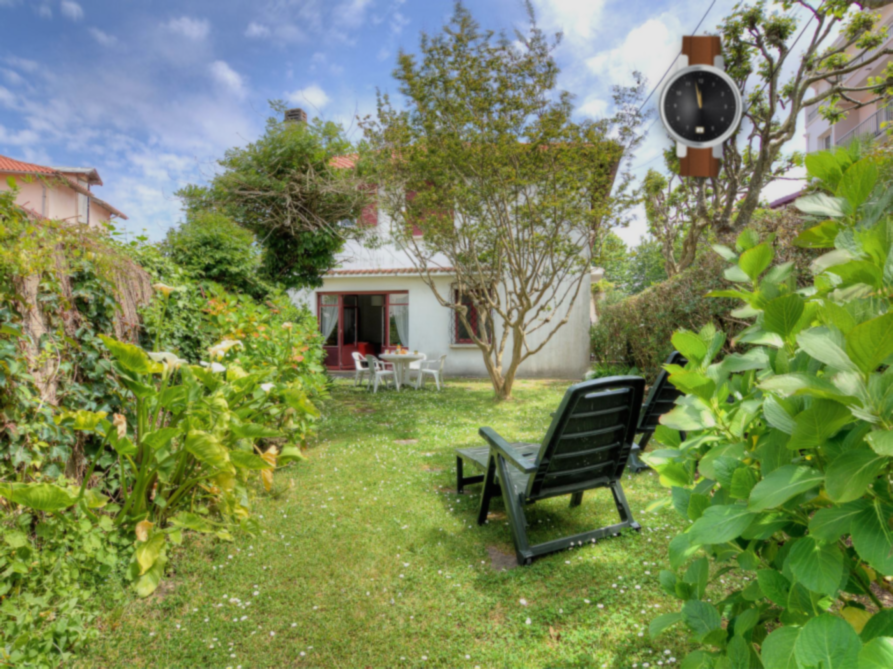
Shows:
11h58
